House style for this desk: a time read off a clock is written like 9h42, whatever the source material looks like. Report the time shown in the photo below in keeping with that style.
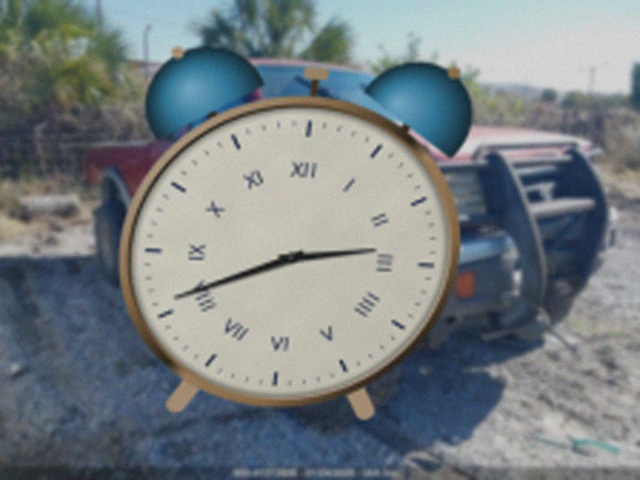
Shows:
2h41
